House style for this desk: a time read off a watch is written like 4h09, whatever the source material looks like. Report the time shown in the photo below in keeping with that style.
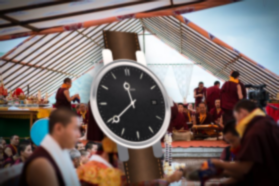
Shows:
11h39
